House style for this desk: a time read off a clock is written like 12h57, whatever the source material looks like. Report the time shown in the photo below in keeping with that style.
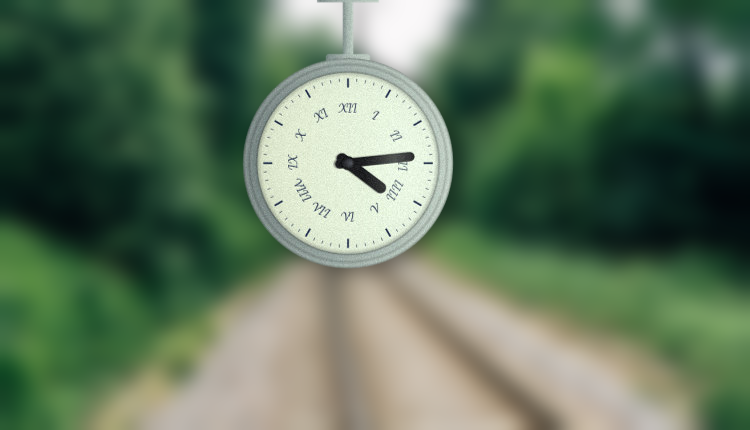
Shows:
4h14
